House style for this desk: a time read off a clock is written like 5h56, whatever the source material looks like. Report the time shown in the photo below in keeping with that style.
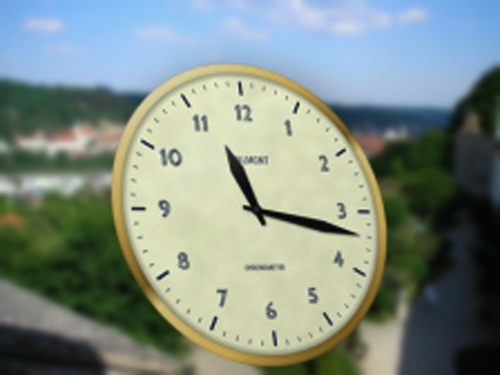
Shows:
11h17
